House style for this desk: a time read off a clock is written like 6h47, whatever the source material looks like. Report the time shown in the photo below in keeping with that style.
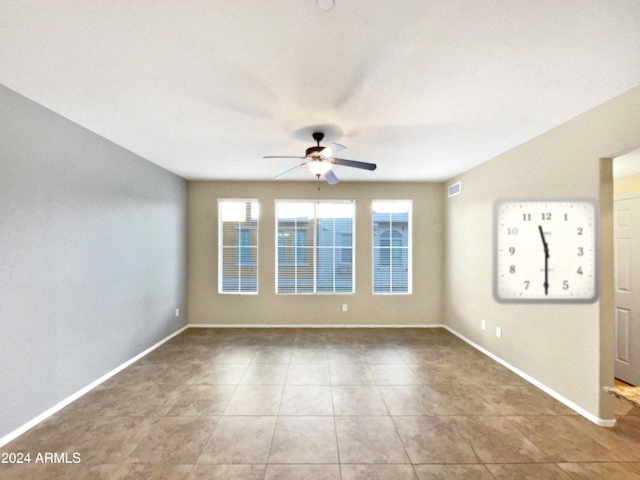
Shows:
11h30
